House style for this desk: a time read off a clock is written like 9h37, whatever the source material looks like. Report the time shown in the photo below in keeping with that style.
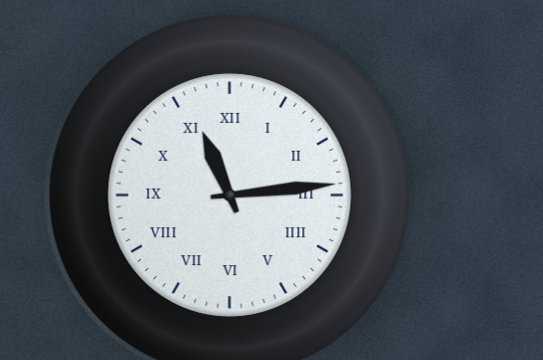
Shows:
11h14
